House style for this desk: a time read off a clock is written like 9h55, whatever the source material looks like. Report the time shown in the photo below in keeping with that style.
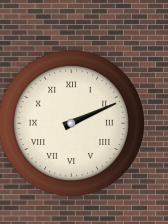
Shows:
2h11
